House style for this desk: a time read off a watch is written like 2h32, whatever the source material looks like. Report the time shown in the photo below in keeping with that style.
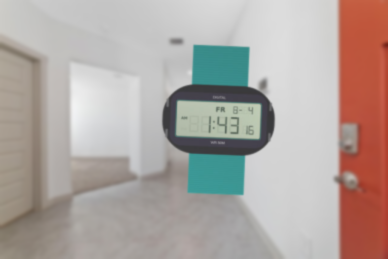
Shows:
1h43
